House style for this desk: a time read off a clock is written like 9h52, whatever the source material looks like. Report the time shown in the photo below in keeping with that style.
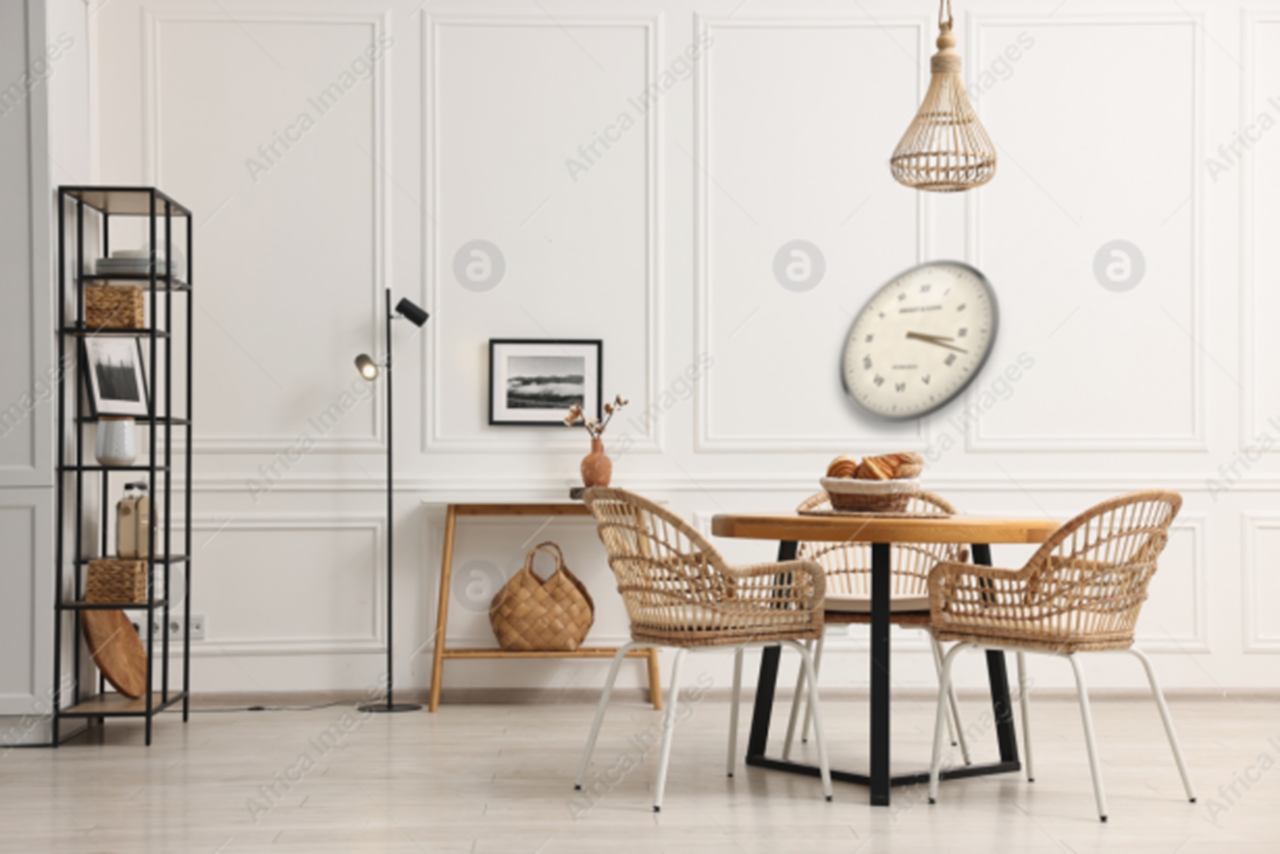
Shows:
3h18
